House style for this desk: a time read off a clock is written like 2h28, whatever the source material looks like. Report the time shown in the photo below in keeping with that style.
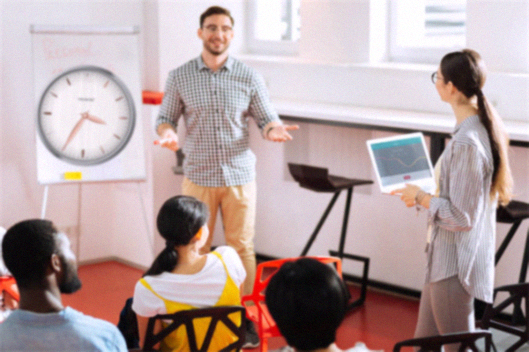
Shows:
3h35
